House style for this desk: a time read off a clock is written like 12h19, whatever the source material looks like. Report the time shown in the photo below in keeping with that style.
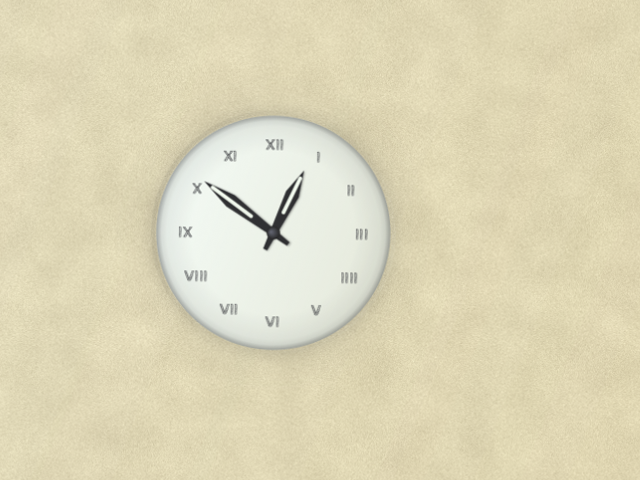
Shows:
12h51
